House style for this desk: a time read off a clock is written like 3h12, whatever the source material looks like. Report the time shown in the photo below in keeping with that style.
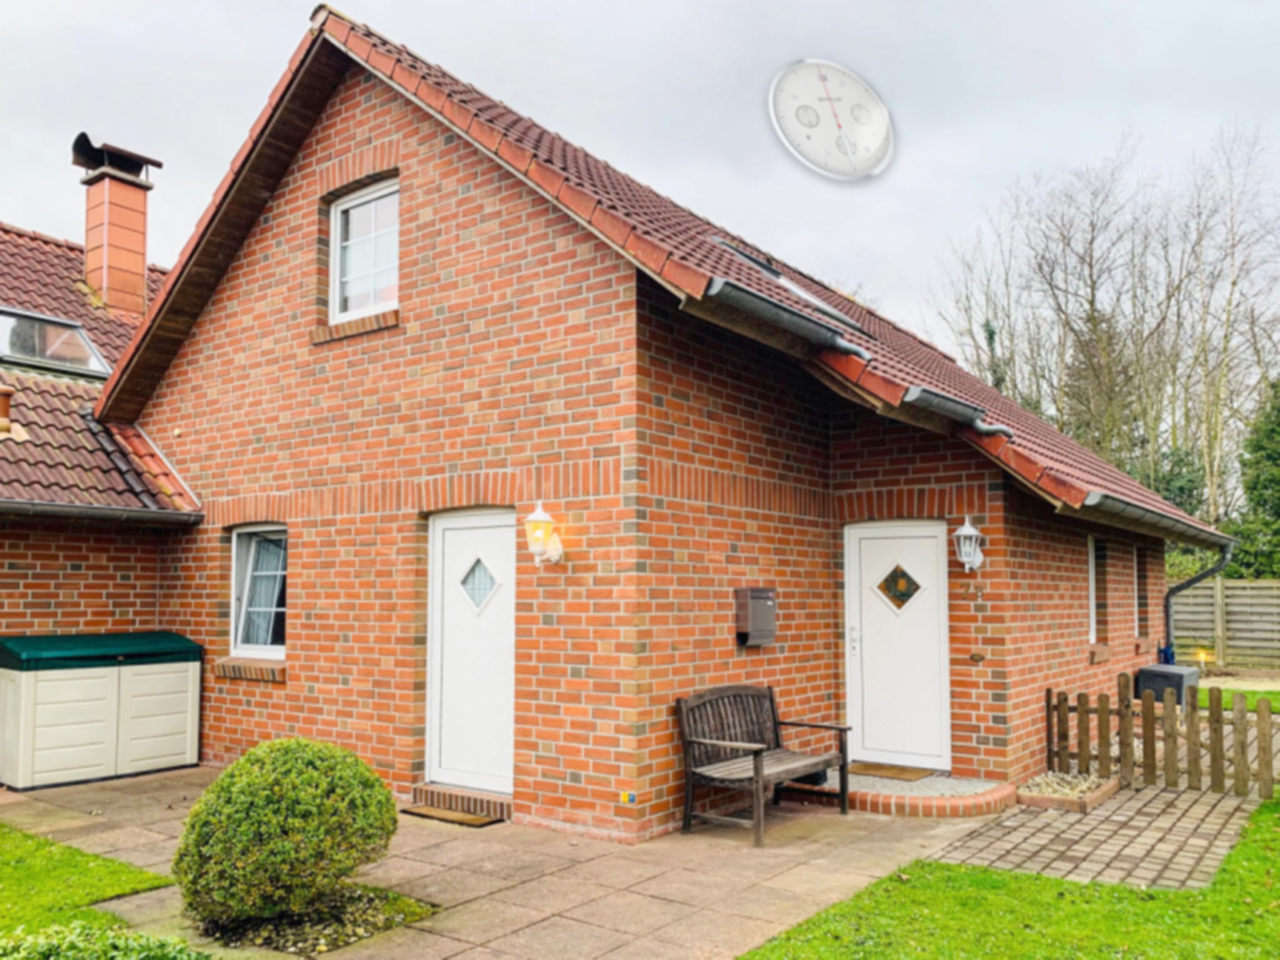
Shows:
5h30
